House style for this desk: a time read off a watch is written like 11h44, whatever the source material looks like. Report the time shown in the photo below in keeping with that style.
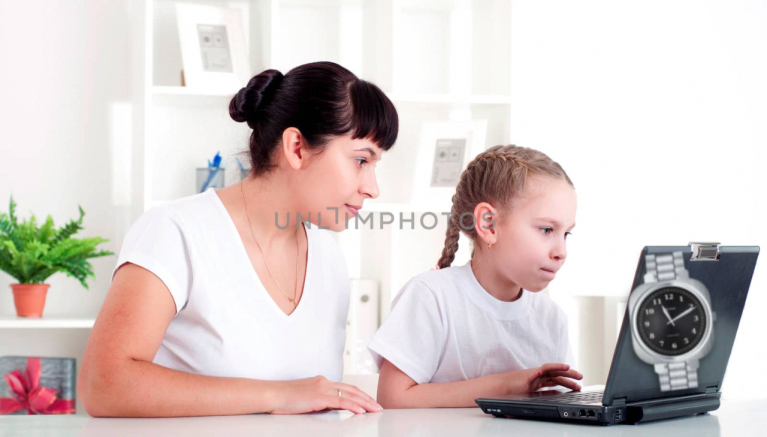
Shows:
11h11
